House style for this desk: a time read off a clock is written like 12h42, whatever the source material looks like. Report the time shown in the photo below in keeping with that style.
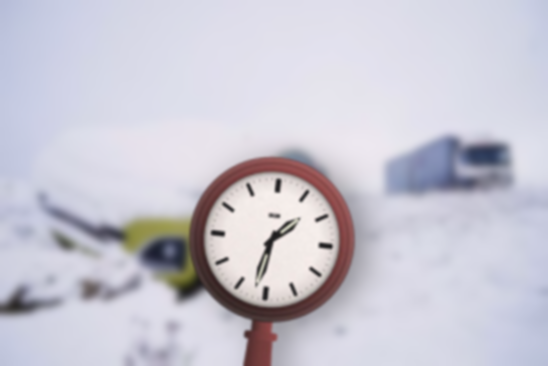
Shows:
1h32
